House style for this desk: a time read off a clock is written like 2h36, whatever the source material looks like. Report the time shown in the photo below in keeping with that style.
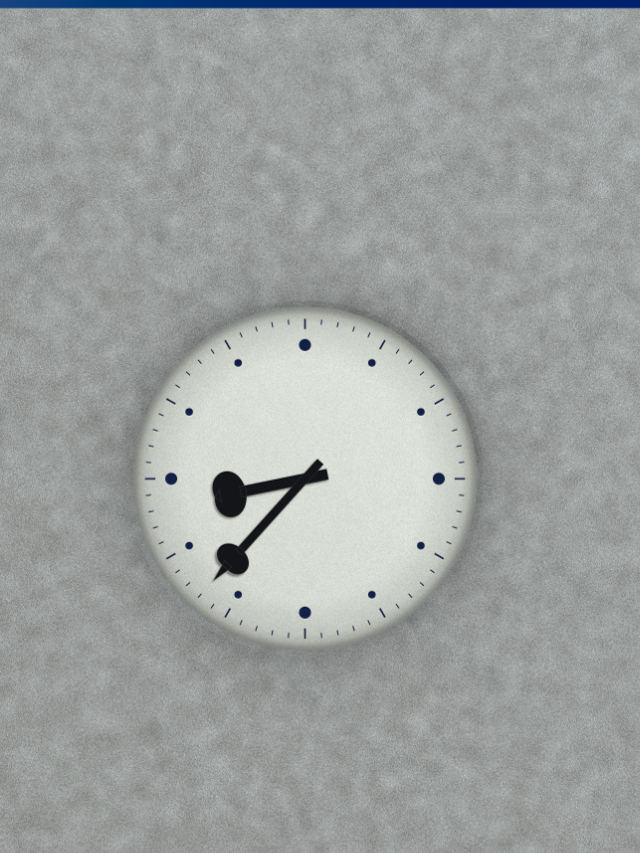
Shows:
8h37
